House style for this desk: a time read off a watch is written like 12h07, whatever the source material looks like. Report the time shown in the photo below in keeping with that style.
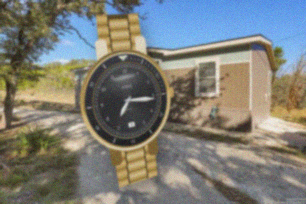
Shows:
7h16
